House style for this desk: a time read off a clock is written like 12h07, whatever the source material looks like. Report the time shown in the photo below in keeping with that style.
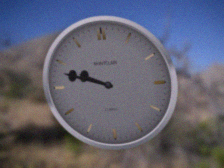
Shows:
9h48
